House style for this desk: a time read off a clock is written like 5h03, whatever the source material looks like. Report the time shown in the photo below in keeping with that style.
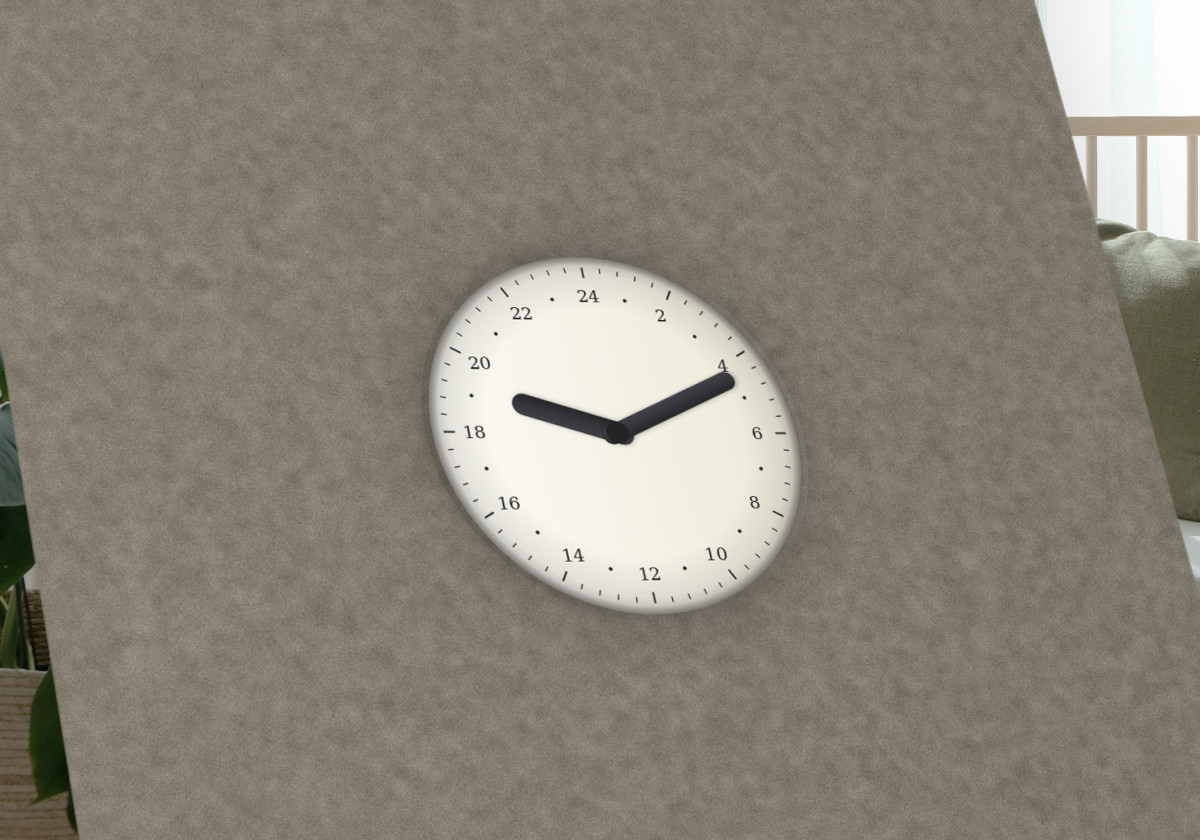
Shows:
19h11
